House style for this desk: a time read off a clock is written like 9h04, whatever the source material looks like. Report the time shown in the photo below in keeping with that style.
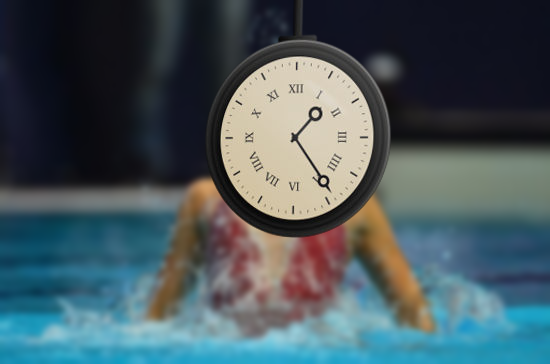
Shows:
1h24
